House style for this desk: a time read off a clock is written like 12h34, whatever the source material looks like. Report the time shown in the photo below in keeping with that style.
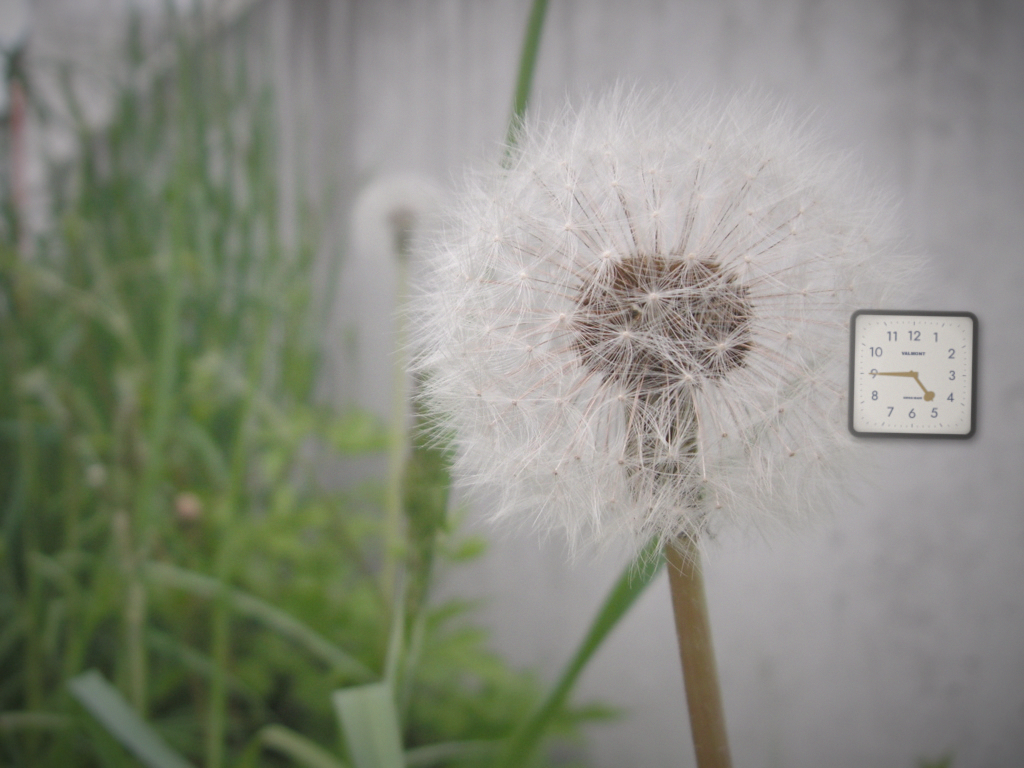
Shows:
4h45
